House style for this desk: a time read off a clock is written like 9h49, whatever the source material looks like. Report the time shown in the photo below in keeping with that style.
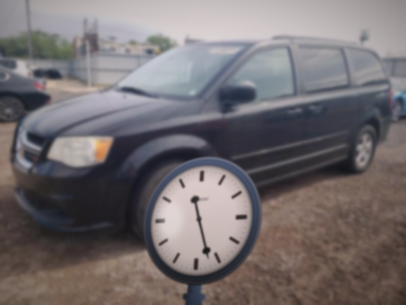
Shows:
11h27
